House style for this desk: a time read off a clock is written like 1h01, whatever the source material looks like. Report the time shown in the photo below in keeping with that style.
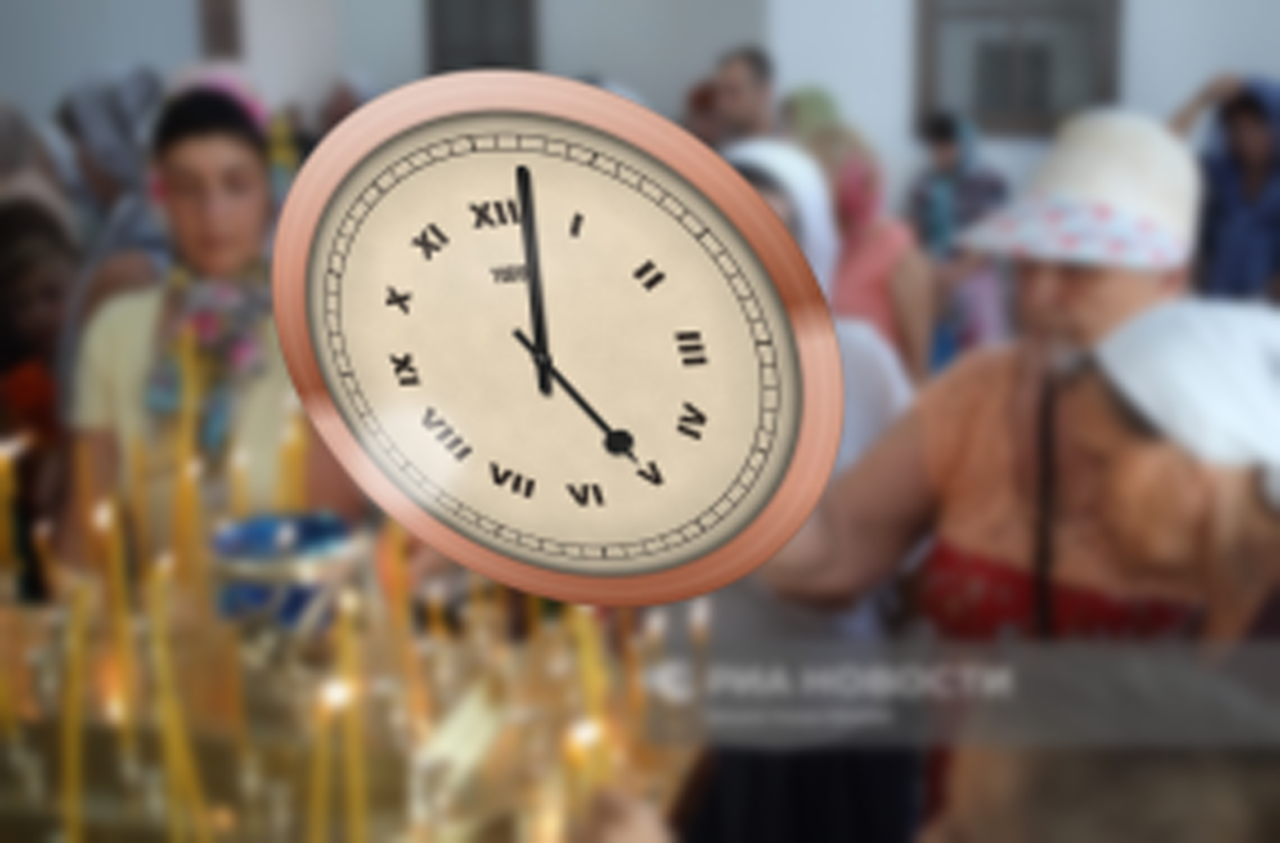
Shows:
5h02
